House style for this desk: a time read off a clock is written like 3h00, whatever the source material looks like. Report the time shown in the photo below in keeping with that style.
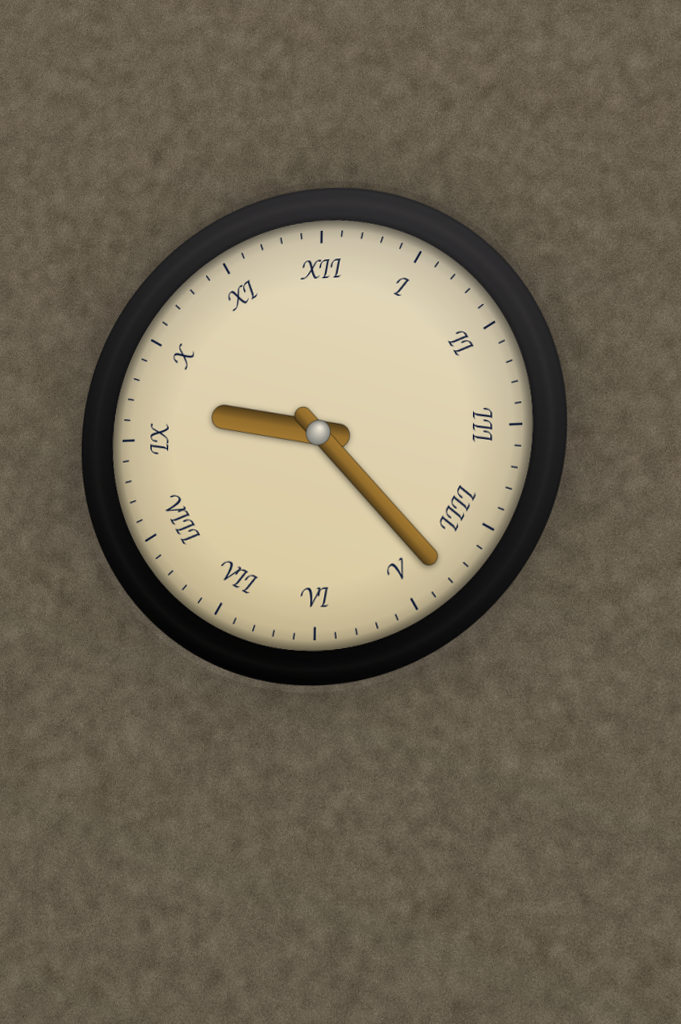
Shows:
9h23
